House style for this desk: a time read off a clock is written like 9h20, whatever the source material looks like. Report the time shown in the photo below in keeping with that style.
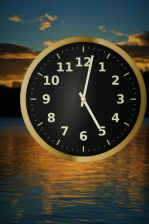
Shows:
5h02
